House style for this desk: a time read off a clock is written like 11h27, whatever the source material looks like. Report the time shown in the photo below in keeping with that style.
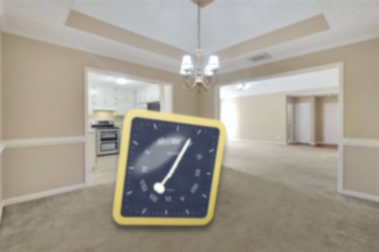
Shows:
7h04
